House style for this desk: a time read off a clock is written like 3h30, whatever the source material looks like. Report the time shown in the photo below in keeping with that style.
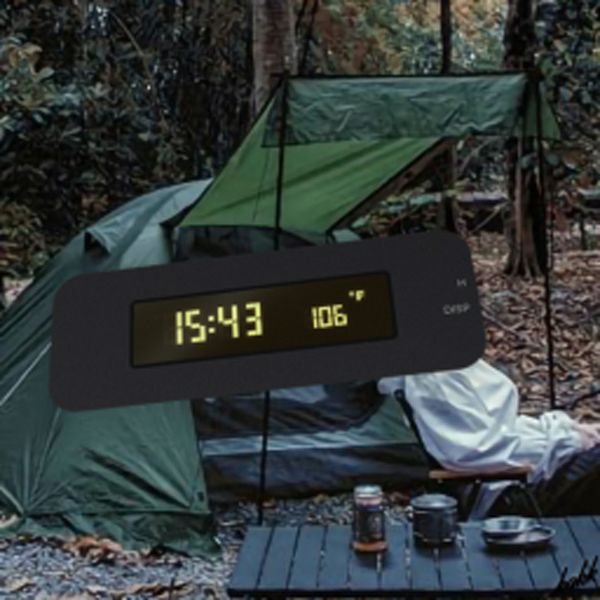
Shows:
15h43
